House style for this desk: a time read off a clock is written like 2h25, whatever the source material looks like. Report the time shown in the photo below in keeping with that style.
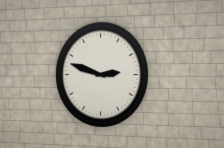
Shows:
2h48
